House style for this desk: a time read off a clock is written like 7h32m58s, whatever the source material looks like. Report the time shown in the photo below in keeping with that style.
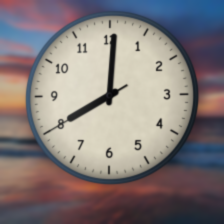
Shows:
8h00m40s
